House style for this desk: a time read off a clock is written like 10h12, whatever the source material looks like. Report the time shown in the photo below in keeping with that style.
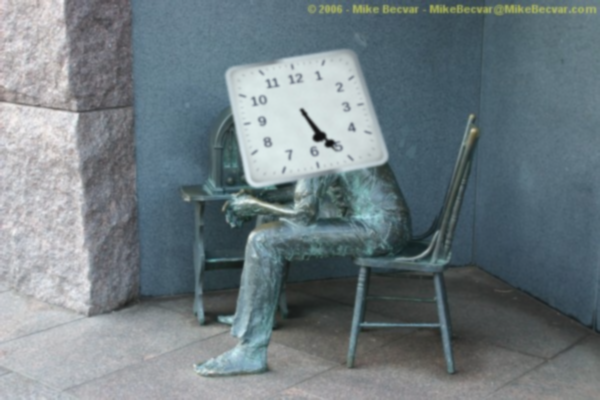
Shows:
5h26
